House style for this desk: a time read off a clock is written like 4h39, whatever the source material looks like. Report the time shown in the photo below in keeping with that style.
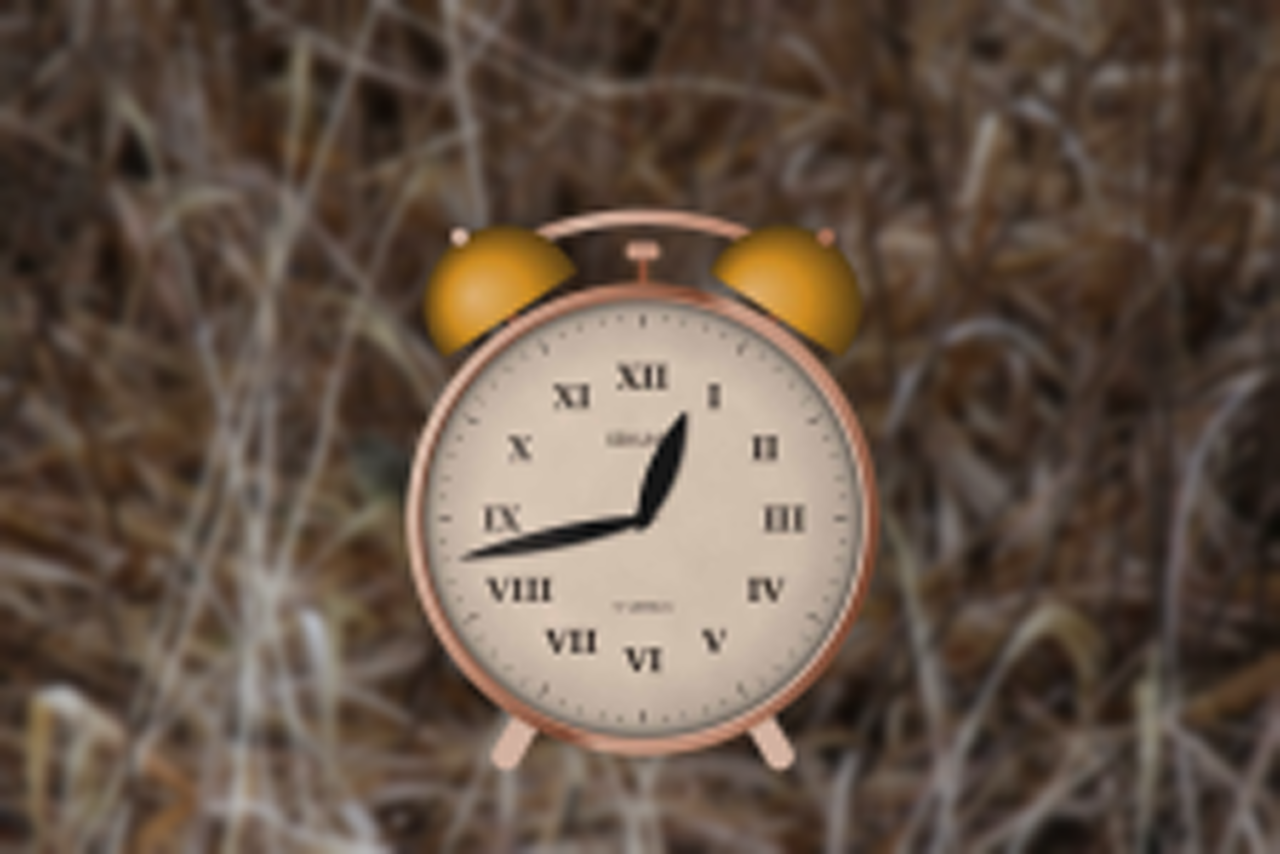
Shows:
12h43
